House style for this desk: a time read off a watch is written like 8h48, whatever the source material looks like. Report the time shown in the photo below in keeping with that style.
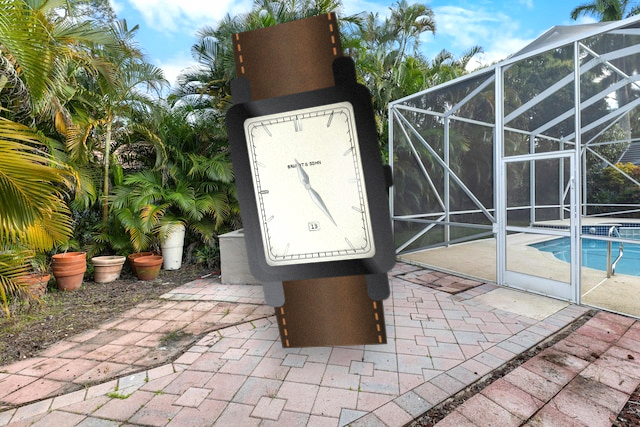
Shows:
11h25
